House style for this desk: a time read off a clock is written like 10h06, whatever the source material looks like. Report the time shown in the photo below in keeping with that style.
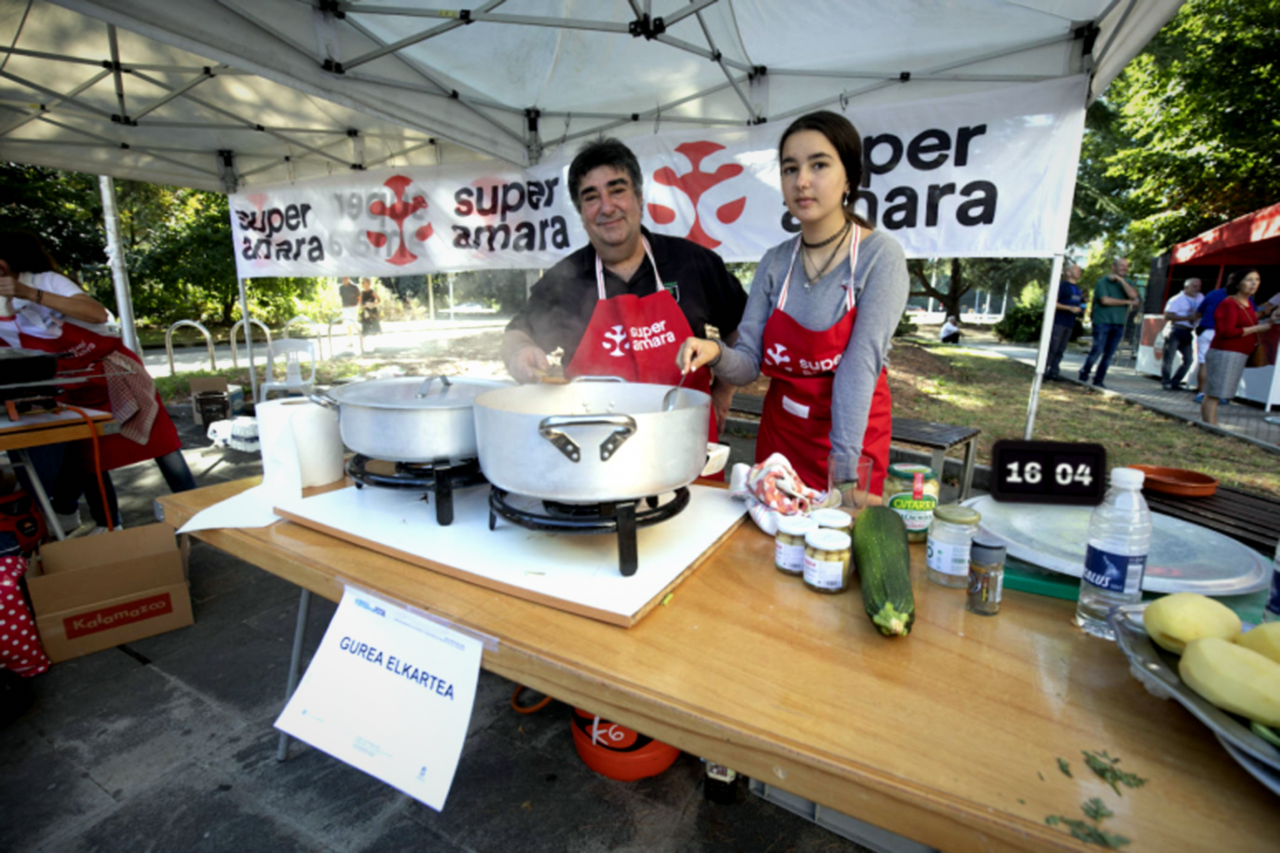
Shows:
16h04
